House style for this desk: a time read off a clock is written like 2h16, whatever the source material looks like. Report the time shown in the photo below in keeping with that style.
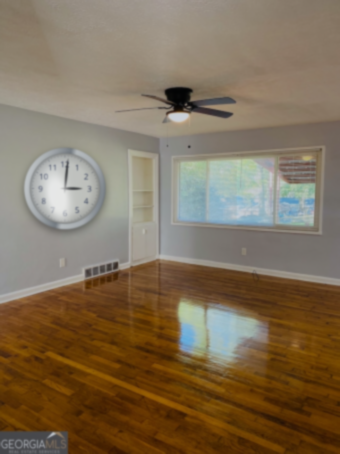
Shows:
3h01
